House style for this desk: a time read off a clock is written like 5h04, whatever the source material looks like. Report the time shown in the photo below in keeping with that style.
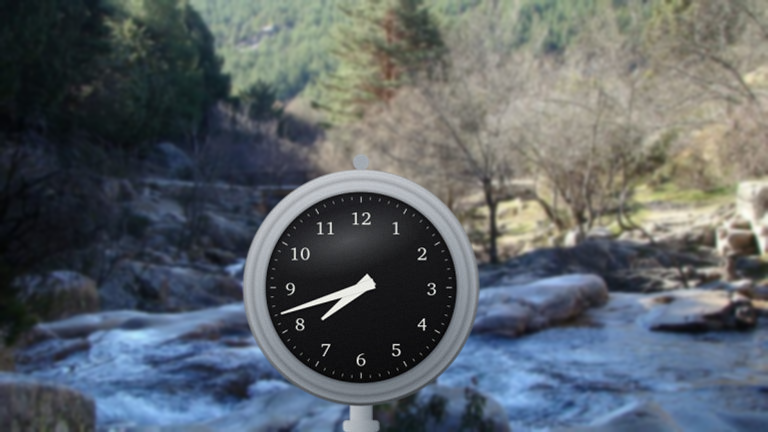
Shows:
7h42
